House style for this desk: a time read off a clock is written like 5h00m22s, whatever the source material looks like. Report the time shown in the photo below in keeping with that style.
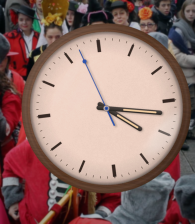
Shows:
4h16m57s
